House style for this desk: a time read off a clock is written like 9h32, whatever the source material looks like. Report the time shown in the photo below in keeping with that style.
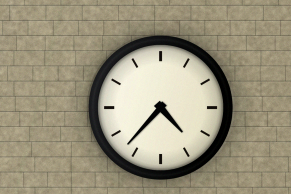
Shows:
4h37
